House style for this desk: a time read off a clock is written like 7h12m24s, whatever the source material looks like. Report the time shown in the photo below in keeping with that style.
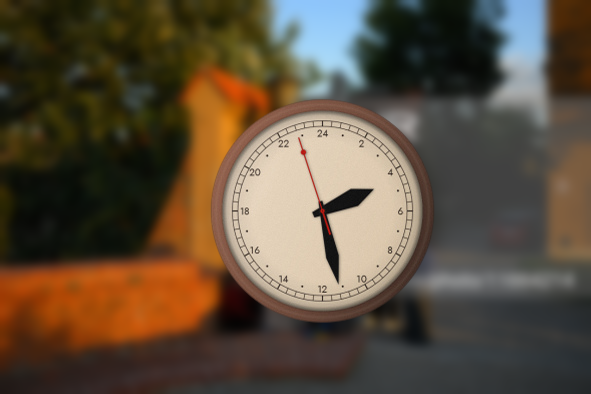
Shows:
4h27m57s
